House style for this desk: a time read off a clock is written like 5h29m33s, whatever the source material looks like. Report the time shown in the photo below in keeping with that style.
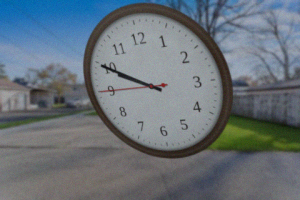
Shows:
9h49m45s
